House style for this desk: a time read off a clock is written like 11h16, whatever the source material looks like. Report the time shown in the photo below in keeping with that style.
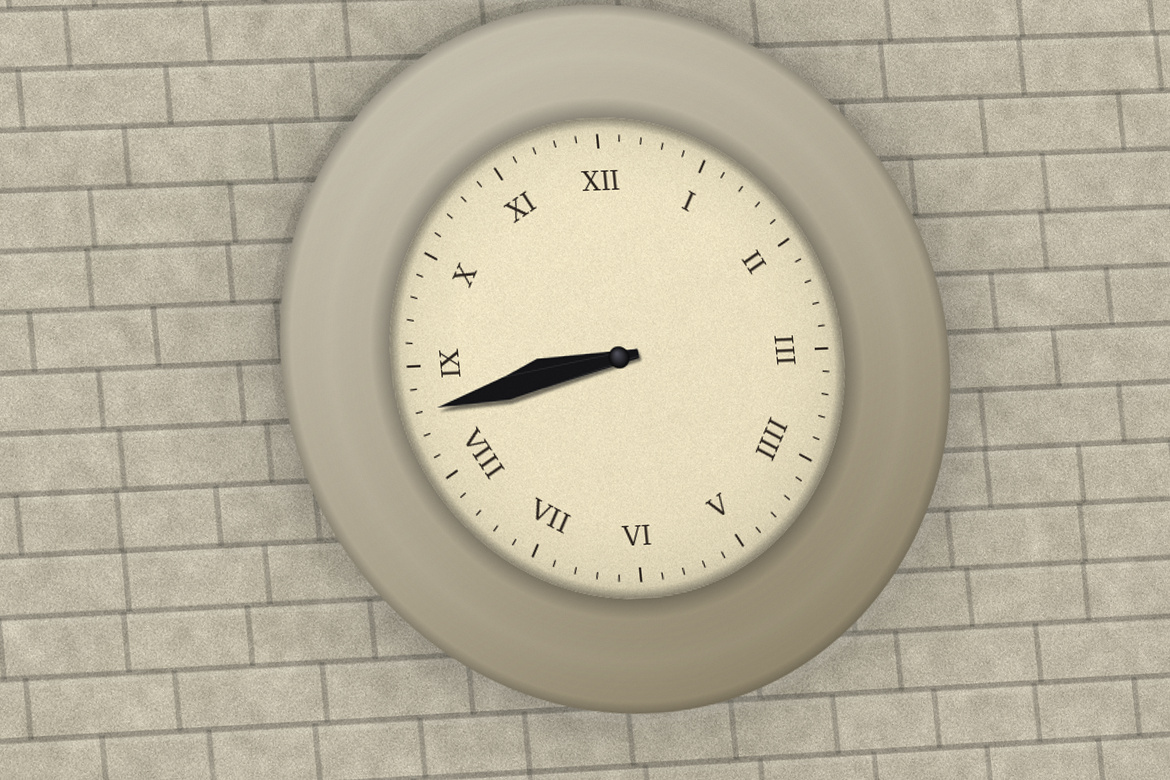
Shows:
8h43
